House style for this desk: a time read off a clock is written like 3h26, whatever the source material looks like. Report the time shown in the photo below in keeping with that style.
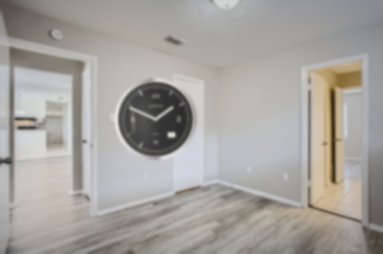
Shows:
1h49
